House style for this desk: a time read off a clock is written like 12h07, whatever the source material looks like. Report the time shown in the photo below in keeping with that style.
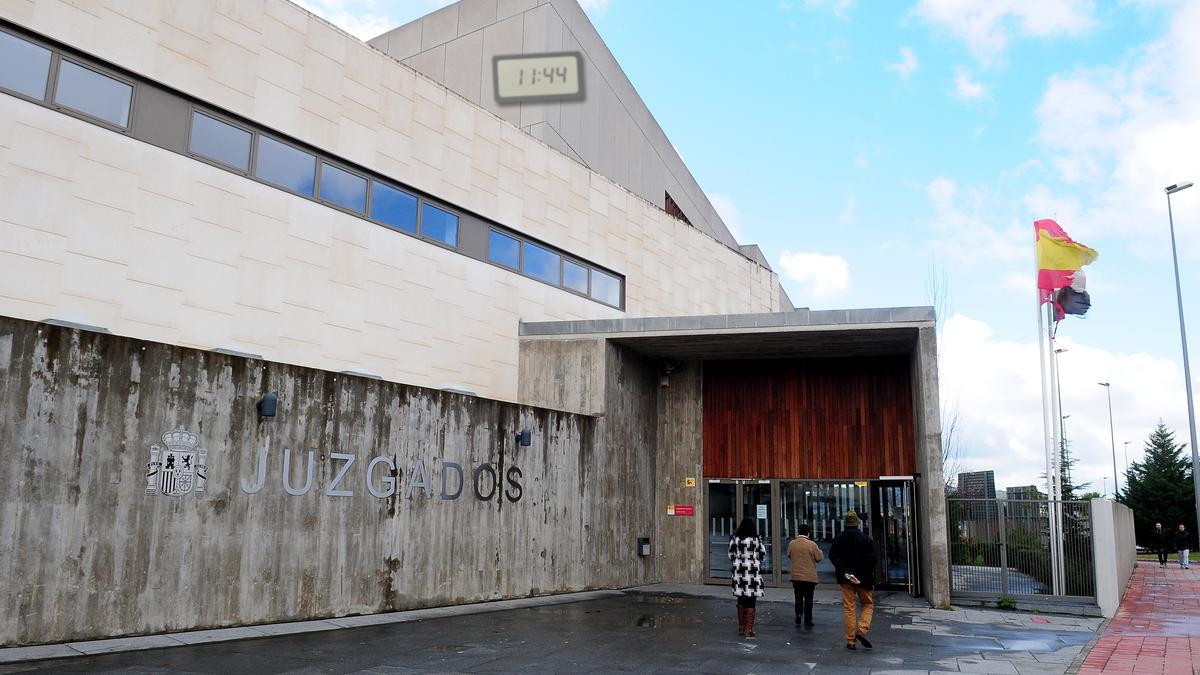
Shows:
11h44
